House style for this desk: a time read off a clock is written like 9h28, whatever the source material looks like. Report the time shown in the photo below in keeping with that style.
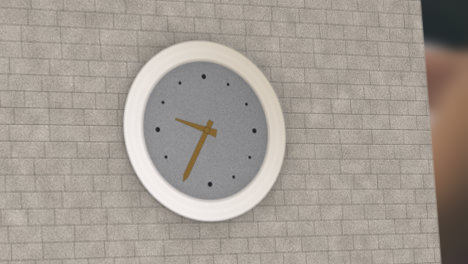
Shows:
9h35
